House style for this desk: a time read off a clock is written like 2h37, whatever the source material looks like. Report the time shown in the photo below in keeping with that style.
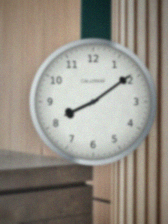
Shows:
8h09
